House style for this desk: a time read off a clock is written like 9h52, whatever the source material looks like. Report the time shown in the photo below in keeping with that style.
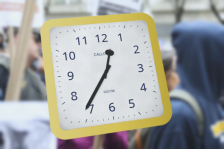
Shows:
12h36
